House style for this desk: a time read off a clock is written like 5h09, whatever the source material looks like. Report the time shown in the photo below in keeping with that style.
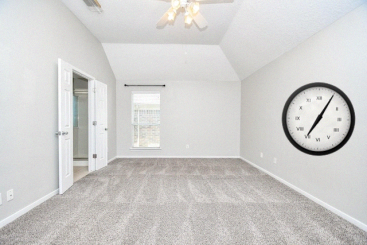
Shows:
7h05
